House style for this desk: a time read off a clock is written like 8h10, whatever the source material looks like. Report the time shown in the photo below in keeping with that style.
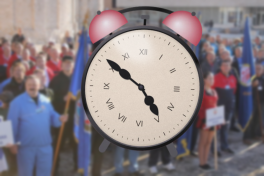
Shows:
4h51
